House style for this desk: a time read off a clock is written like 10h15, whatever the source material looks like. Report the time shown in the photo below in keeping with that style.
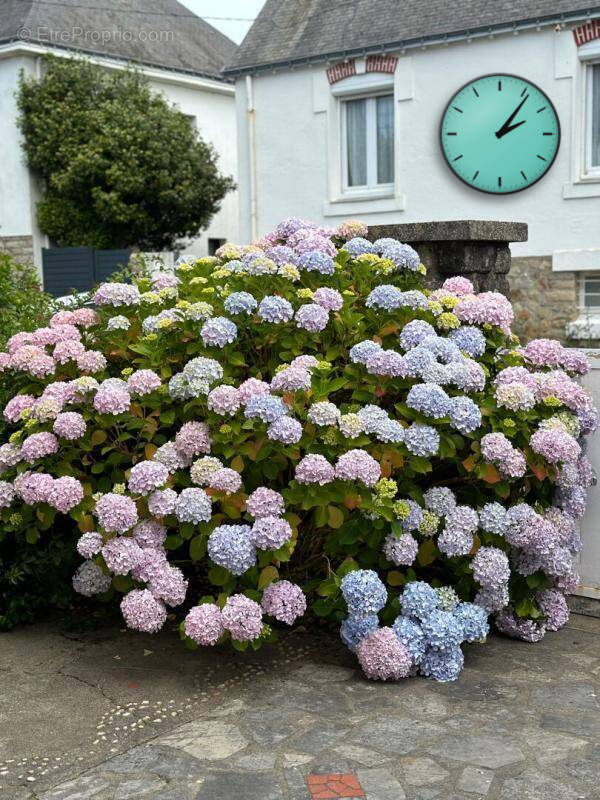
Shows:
2h06
